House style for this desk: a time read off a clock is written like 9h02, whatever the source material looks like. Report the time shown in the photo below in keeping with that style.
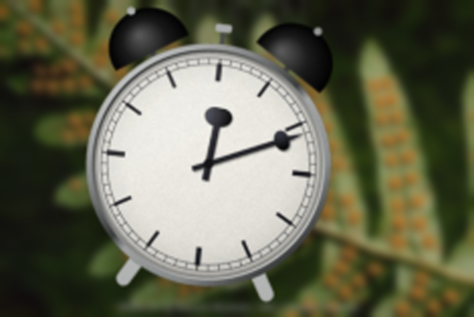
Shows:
12h11
